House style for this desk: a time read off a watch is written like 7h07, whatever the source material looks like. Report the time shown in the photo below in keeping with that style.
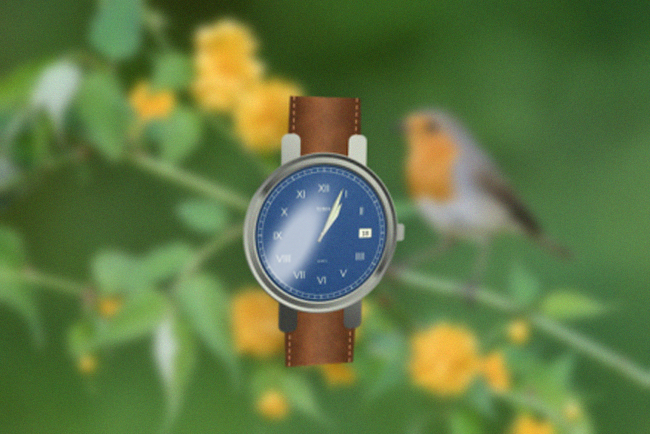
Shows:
1h04
